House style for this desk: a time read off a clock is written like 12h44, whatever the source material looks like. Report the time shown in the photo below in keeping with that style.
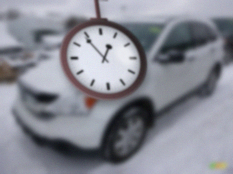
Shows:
12h54
